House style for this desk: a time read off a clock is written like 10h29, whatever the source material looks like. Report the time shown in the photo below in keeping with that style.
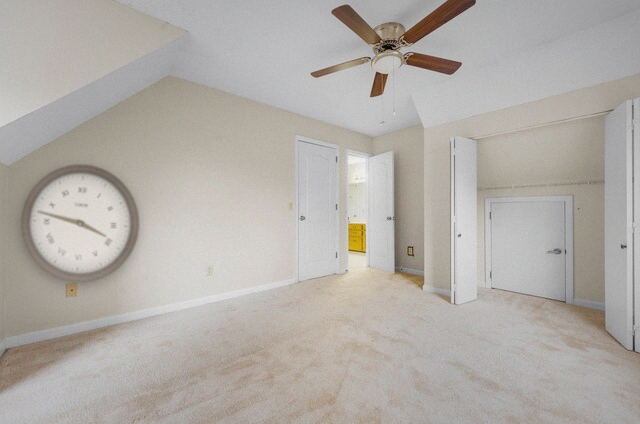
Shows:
3h47
